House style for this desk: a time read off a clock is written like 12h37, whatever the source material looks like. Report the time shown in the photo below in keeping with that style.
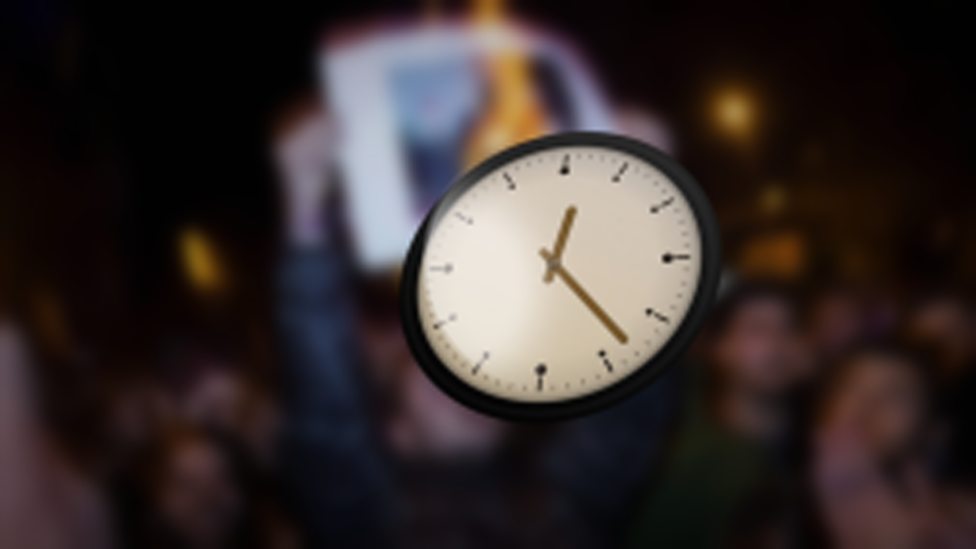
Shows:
12h23
